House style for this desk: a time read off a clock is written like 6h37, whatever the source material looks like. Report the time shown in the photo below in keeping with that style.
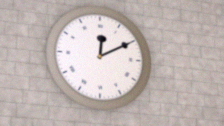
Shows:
12h10
